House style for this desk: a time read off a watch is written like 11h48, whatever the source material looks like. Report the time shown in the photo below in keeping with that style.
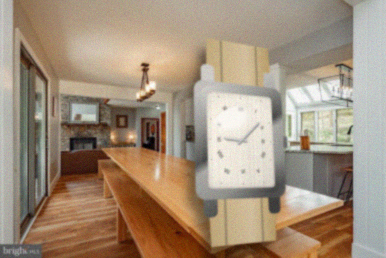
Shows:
9h08
